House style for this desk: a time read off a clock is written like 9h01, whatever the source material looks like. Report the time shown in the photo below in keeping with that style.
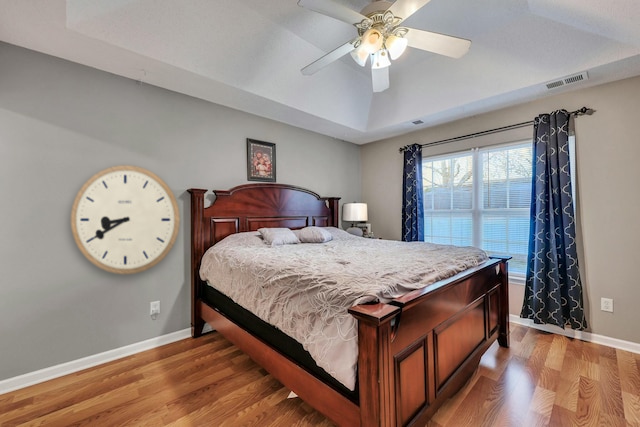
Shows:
8h40
